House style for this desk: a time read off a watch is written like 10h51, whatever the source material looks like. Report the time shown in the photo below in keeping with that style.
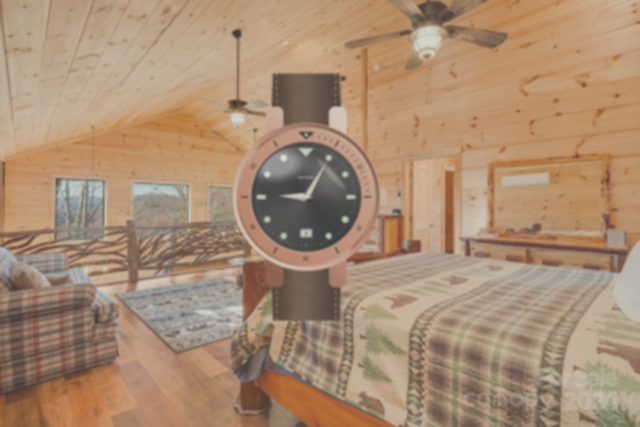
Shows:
9h05
